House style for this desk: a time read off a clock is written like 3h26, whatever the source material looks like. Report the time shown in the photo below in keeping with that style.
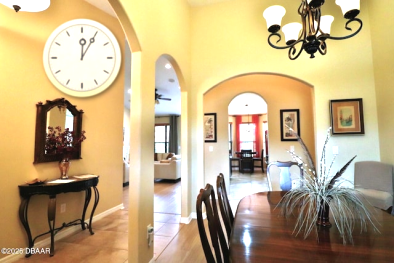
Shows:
12h05
